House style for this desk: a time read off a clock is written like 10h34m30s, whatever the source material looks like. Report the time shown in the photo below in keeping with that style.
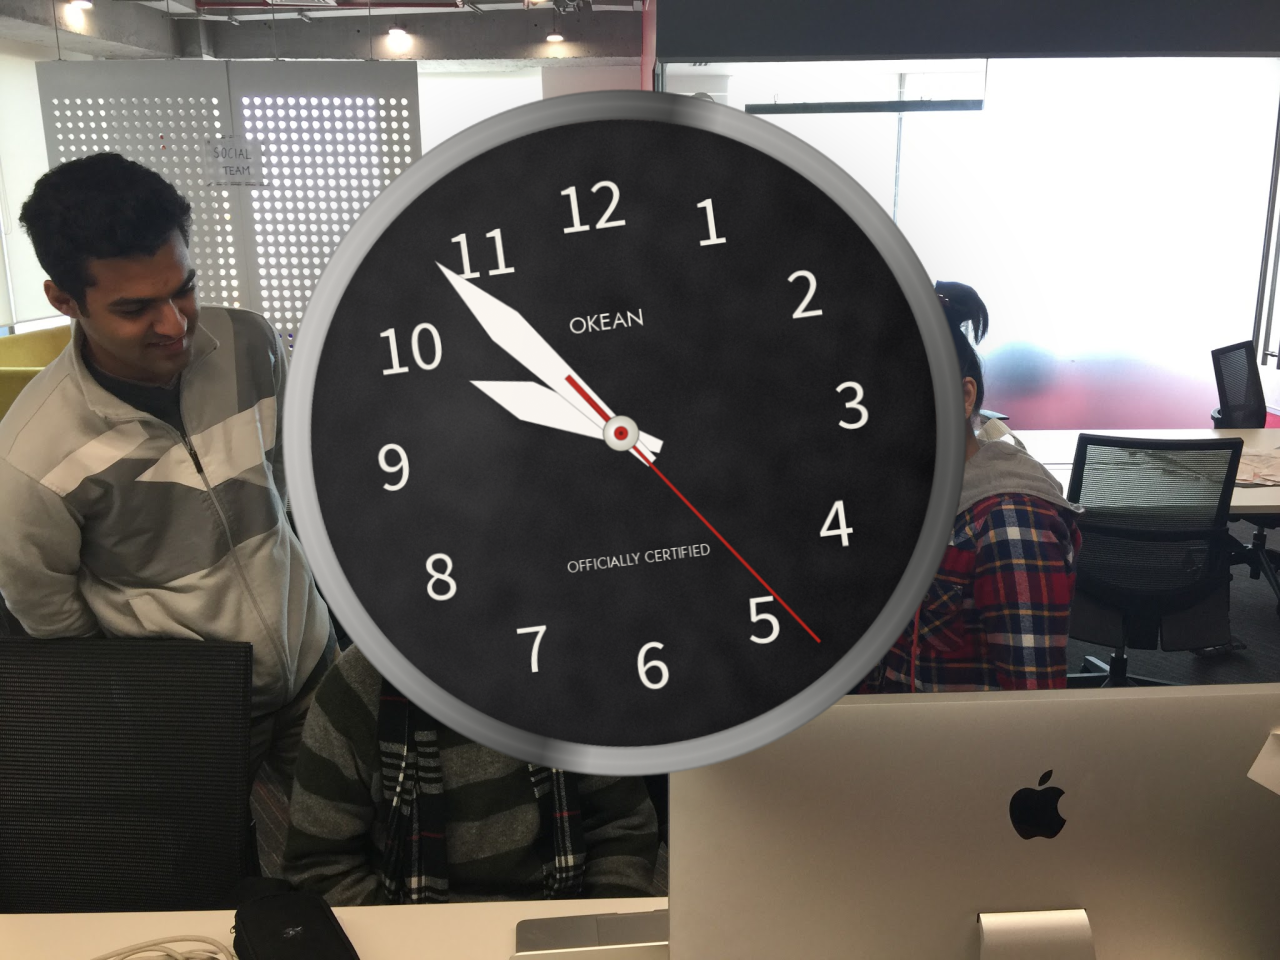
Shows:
9h53m24s
